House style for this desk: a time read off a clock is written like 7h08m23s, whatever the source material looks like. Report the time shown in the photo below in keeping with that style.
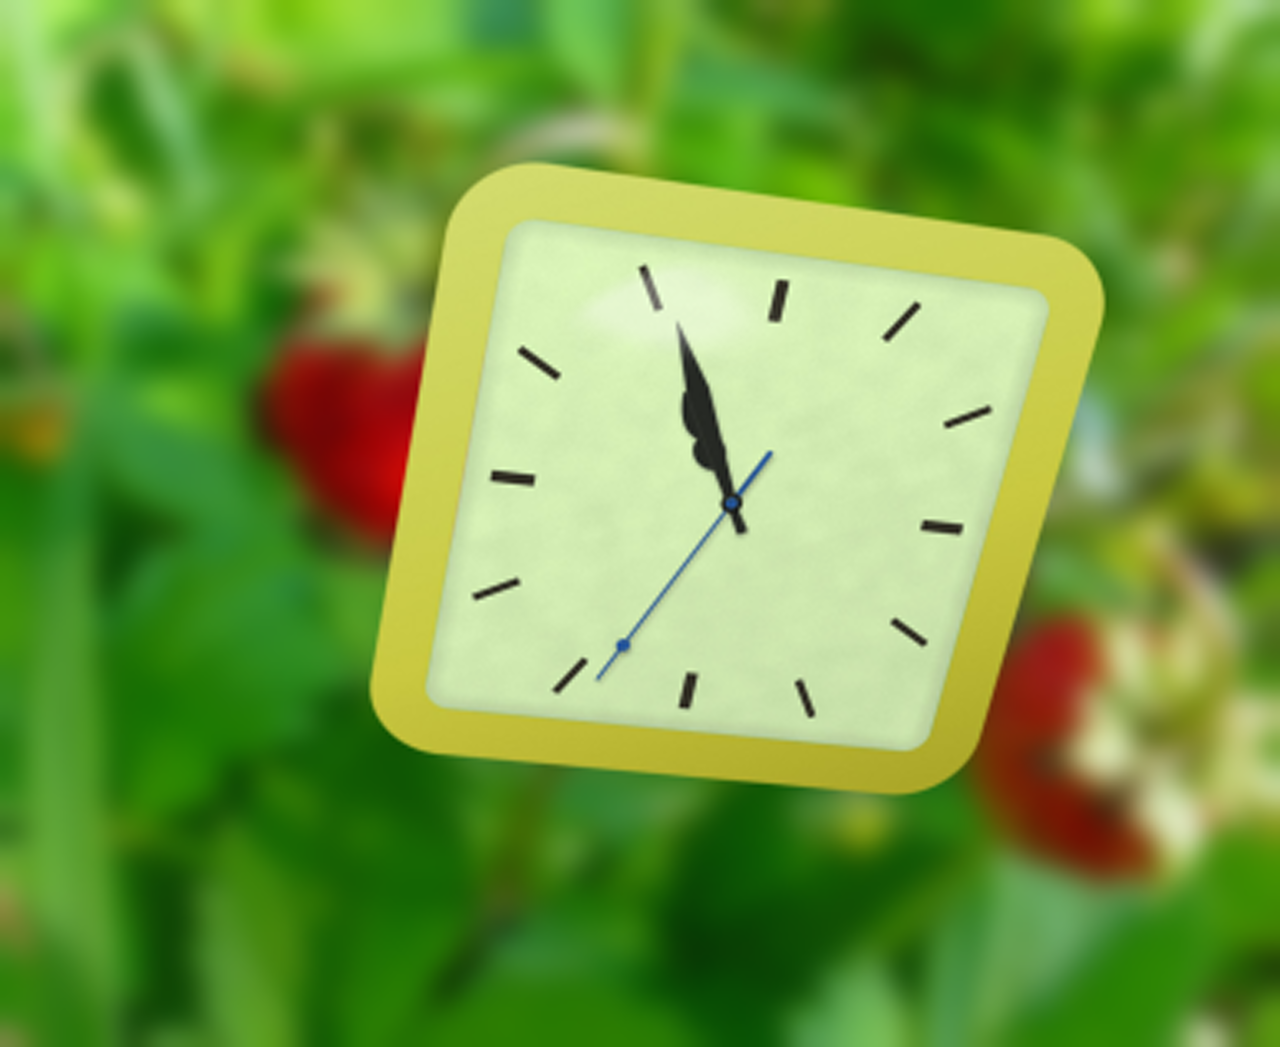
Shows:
10h55m34s
